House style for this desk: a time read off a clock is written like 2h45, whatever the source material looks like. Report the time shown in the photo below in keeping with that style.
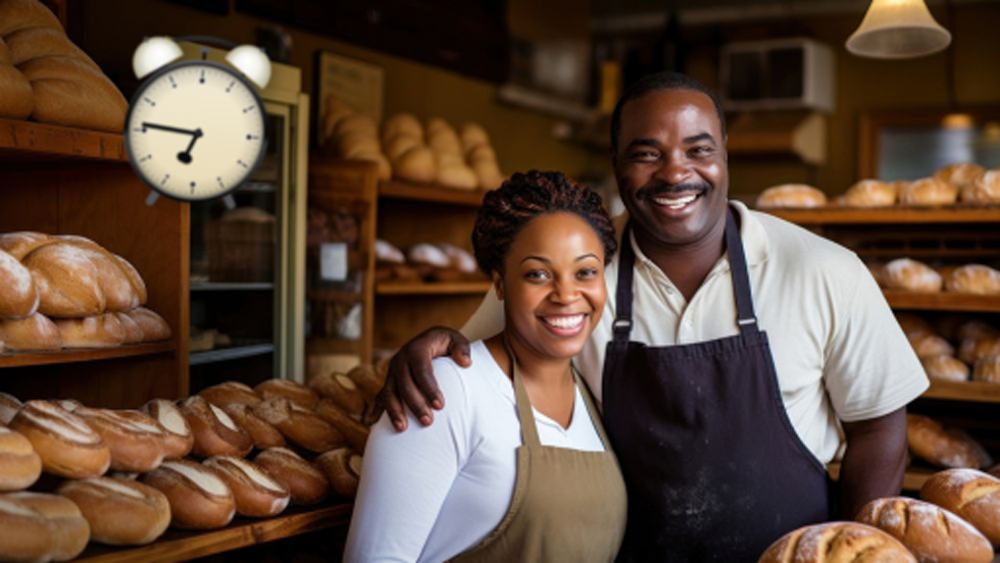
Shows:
6h46
